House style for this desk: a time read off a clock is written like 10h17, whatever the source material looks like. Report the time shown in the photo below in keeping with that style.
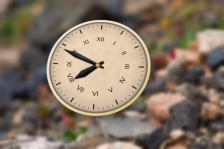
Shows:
7h49
